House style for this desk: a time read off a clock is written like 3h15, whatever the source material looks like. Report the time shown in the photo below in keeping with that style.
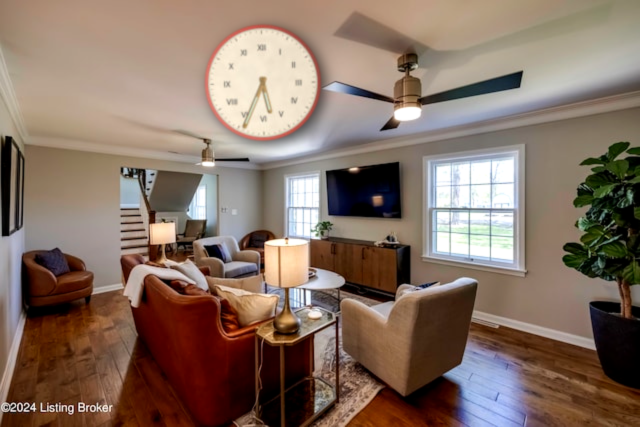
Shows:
5h34
